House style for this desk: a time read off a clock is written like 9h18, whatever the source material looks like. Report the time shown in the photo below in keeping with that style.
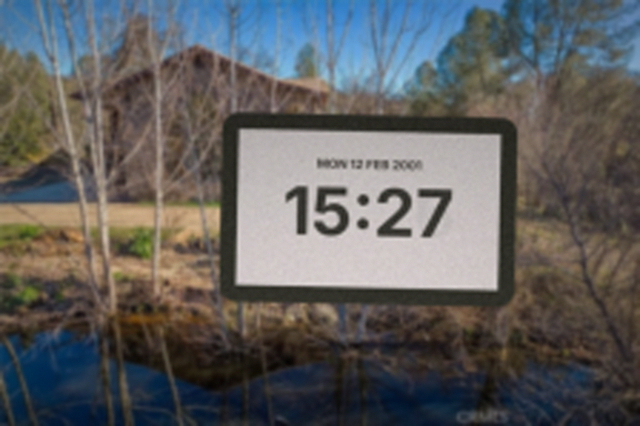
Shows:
15h27
